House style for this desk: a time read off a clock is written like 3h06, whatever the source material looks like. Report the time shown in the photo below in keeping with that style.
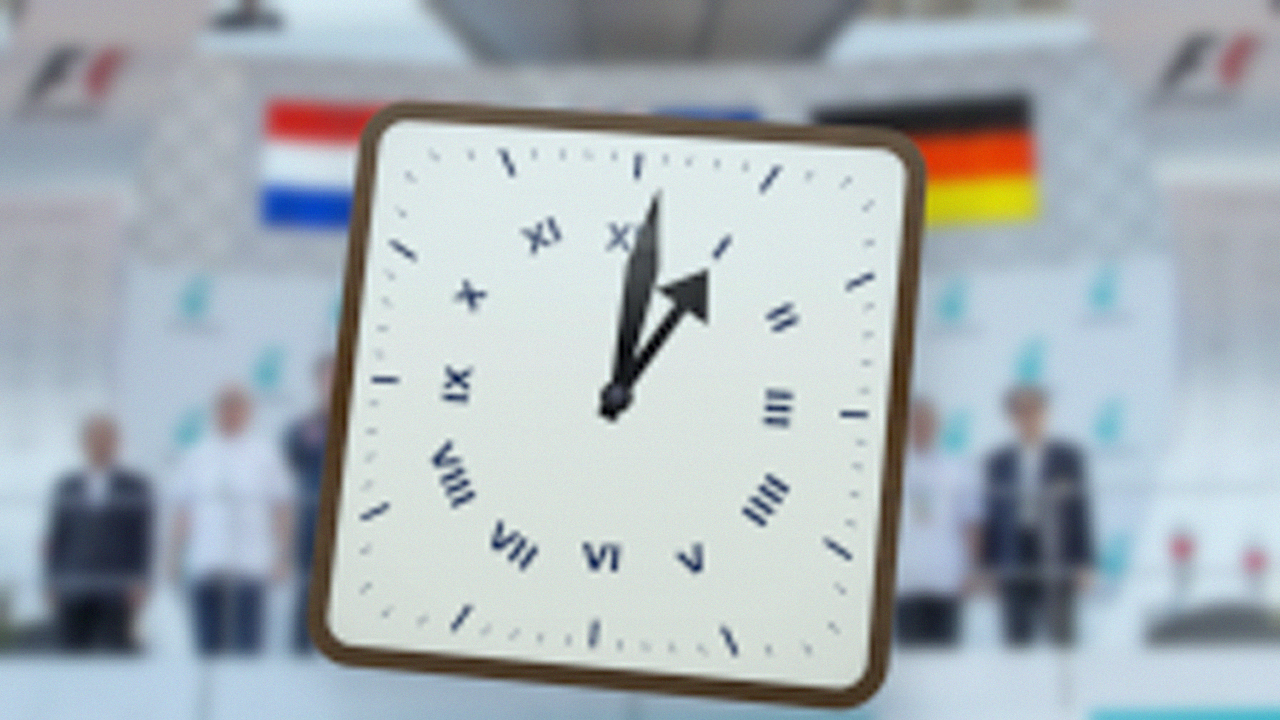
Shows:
1h01
